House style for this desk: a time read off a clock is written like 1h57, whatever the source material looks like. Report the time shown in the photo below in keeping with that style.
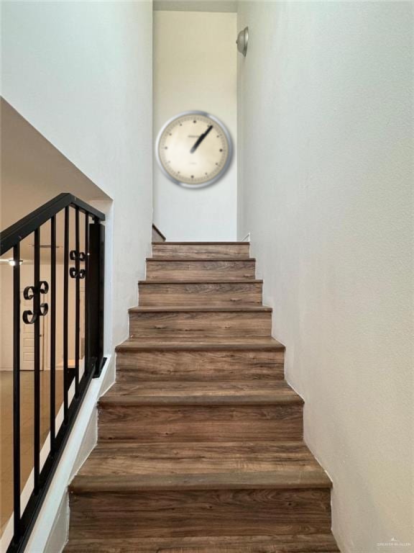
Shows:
1h06
